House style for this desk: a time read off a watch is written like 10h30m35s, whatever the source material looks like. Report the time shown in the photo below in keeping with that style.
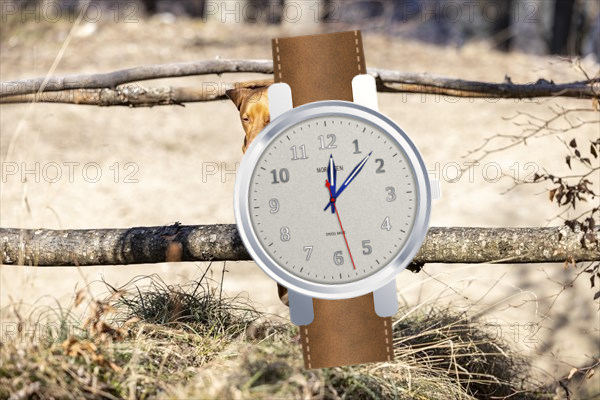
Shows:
12h07m28s
